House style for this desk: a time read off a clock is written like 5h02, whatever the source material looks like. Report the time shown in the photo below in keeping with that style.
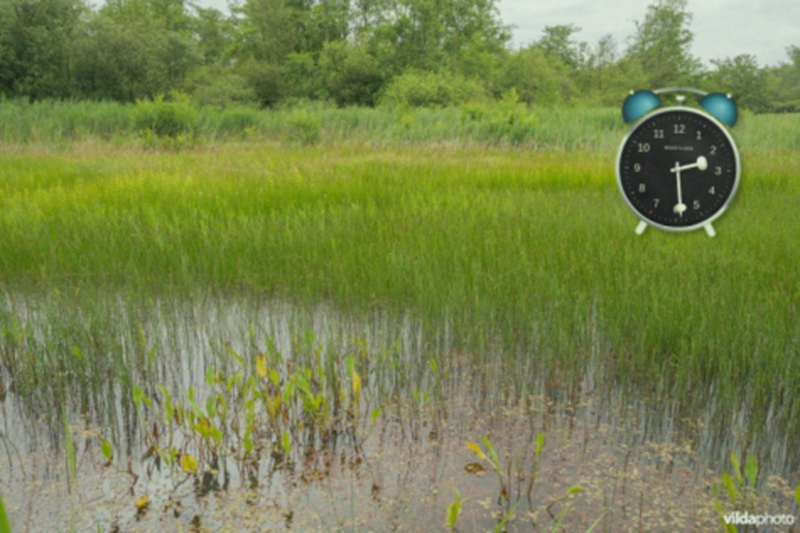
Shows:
2h29
